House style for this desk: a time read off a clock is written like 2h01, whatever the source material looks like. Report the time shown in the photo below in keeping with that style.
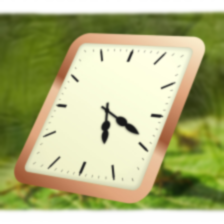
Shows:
5h19
